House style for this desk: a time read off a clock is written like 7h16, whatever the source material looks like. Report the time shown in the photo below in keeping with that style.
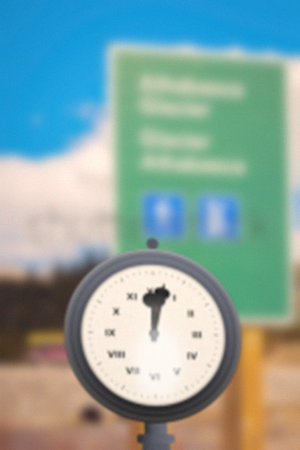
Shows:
12h02
